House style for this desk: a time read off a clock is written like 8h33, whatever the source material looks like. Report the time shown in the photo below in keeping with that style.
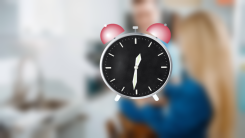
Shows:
12h31
